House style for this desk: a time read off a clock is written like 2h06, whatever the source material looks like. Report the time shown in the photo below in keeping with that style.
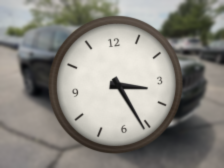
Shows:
3h26
